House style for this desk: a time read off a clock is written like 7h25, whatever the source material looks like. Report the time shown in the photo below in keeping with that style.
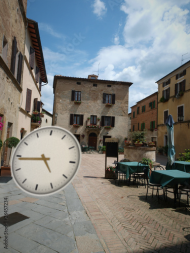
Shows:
4h44
